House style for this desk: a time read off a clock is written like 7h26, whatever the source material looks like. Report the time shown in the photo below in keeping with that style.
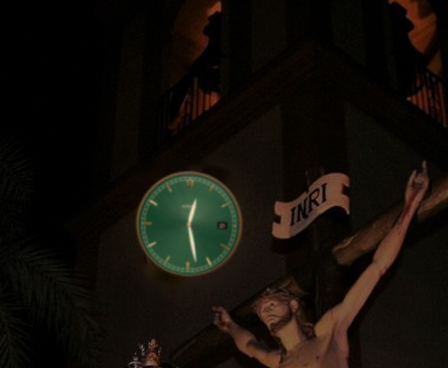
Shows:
12h28
